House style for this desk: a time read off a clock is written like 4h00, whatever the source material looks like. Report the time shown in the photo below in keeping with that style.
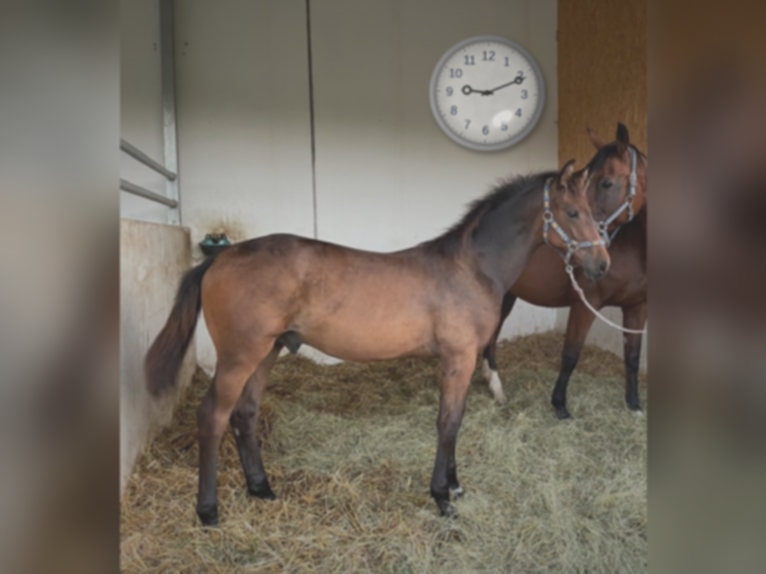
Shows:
9h11
